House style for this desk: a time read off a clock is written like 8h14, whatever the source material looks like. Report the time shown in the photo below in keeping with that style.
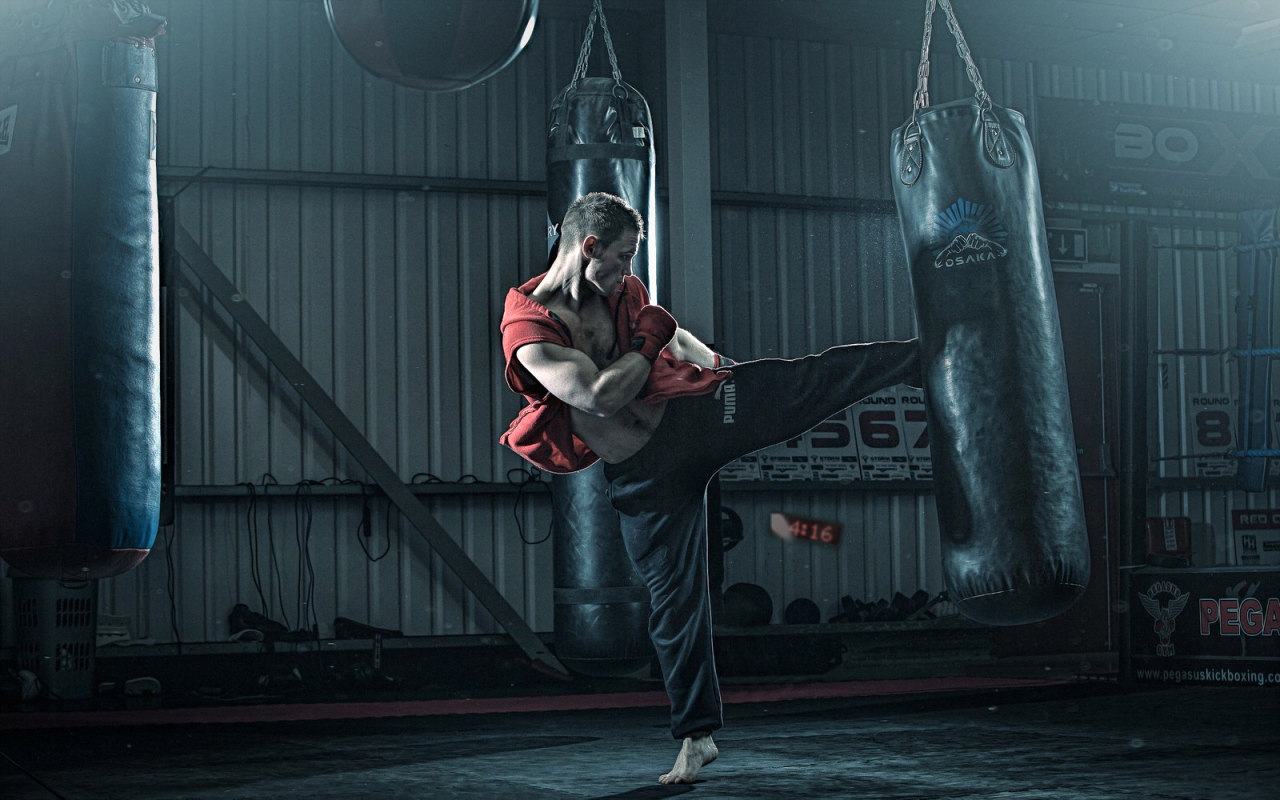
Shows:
4h16
